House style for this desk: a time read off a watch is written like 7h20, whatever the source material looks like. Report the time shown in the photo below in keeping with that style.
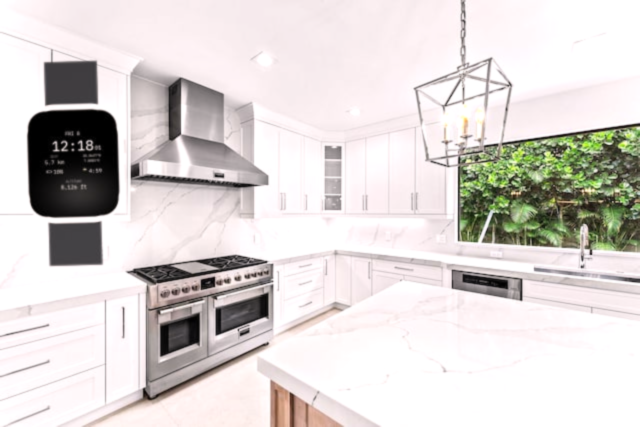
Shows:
12h18
